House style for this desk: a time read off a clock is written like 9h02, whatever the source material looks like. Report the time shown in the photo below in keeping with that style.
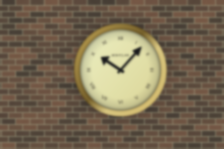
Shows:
10h07
